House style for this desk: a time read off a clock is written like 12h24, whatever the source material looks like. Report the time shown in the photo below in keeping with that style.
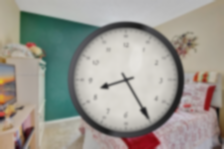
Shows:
8h25
